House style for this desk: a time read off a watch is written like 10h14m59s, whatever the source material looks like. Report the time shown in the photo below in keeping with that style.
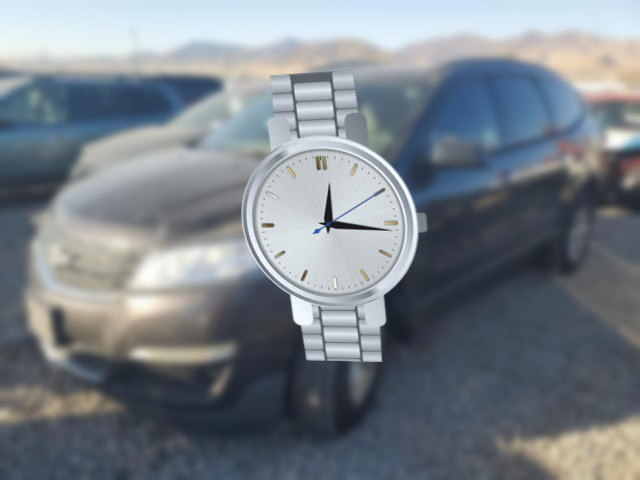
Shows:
12h16m10s
